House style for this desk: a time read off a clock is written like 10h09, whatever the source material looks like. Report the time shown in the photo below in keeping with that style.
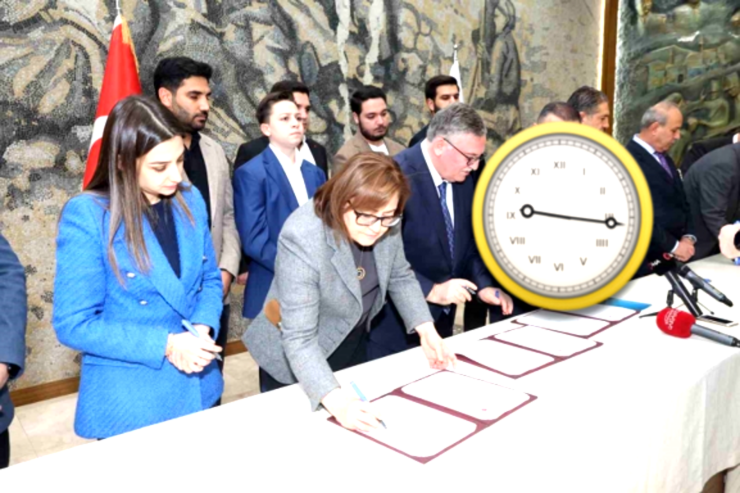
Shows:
9h16
